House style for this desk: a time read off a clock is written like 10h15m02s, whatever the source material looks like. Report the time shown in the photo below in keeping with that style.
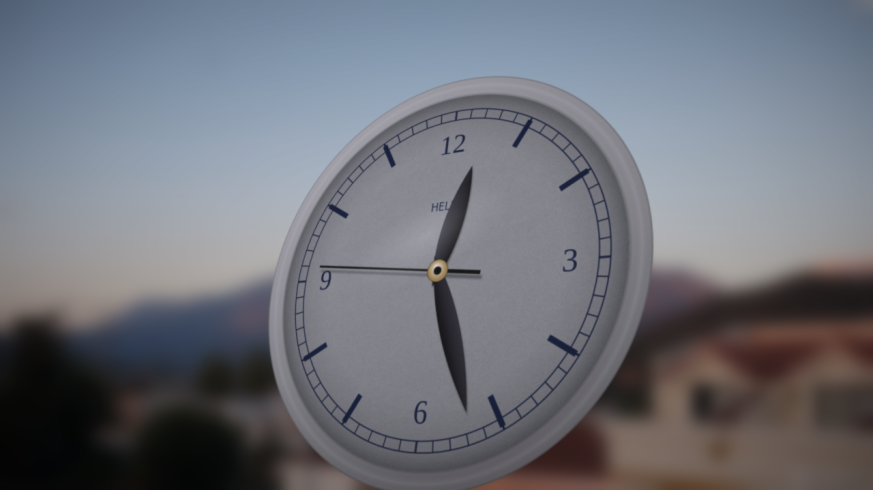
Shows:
12h26m46s
